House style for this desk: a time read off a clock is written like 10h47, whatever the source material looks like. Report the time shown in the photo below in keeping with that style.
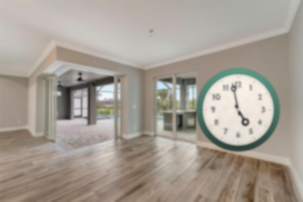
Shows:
4h58
